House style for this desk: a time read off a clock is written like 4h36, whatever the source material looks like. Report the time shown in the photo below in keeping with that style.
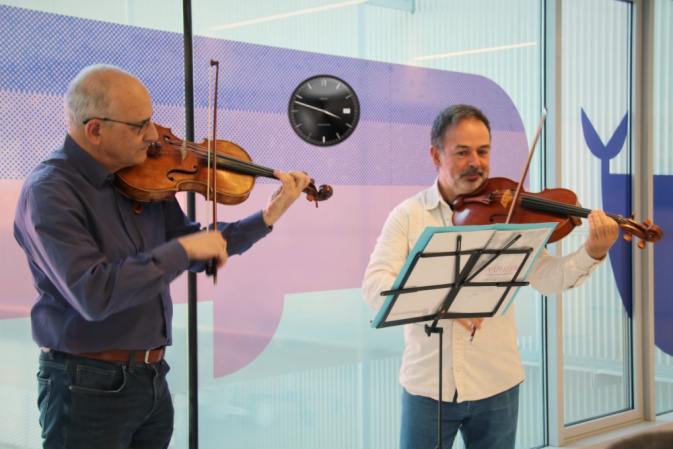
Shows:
3h48
